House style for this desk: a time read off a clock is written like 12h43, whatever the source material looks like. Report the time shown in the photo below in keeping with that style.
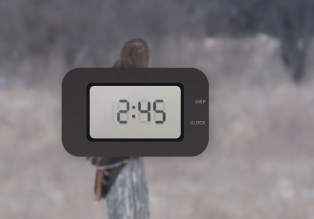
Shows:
2h45
